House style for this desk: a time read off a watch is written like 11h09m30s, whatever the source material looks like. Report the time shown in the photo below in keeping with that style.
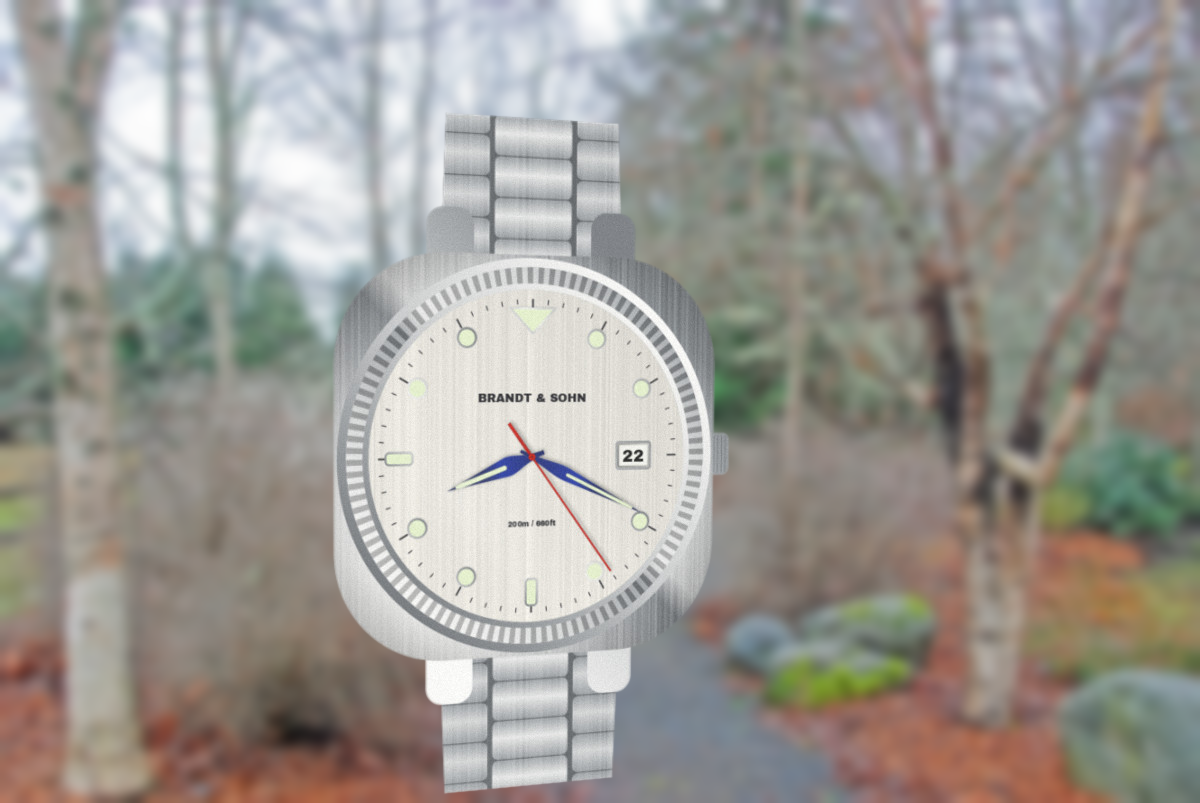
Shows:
8h19m24s
